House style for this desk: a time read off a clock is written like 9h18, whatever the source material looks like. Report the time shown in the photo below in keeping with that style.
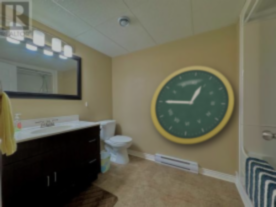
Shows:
12h45
